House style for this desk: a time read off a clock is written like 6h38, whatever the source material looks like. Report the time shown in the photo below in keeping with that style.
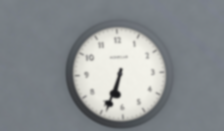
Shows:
6h34
